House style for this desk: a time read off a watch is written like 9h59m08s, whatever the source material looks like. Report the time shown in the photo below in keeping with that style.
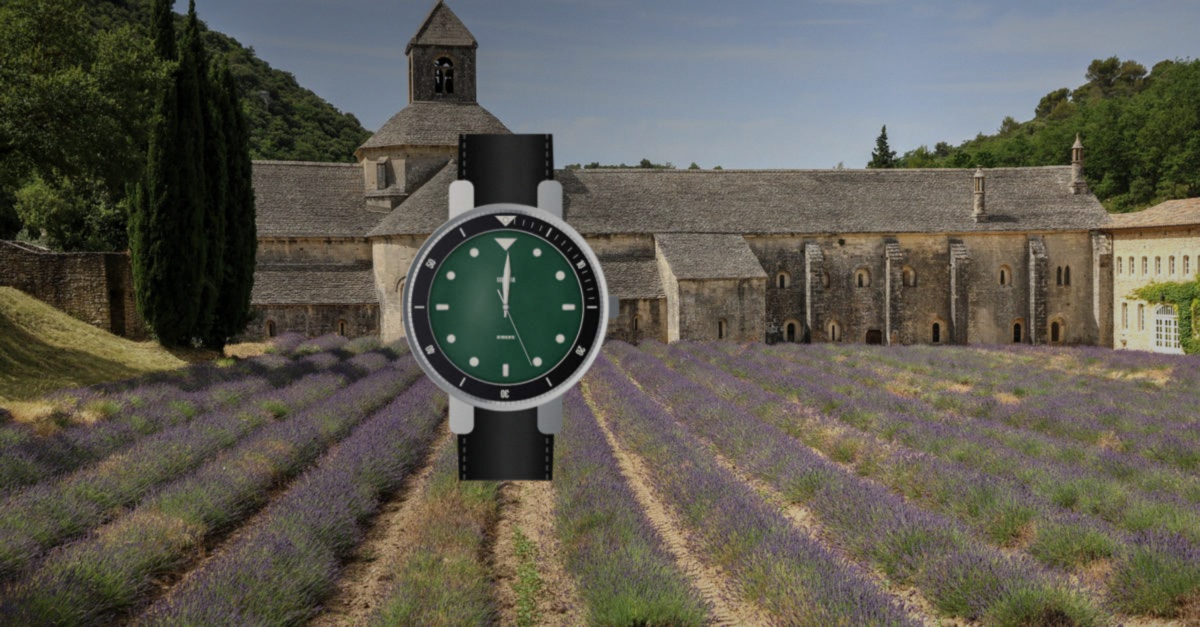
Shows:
12h00m26s
